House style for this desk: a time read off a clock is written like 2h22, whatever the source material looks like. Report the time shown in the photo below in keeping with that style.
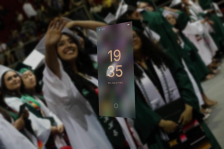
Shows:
19h35
